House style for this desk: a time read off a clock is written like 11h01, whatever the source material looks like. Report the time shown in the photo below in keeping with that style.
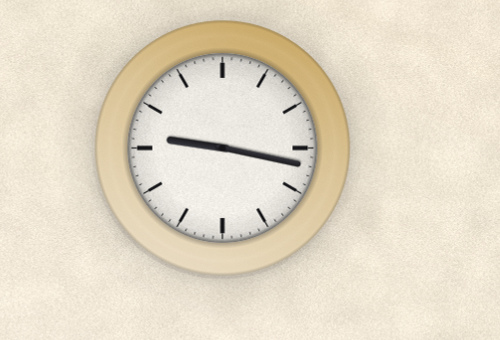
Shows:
9h17
